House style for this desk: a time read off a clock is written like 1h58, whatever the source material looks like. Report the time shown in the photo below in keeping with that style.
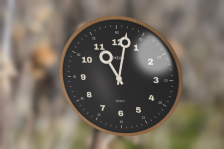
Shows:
11h02
